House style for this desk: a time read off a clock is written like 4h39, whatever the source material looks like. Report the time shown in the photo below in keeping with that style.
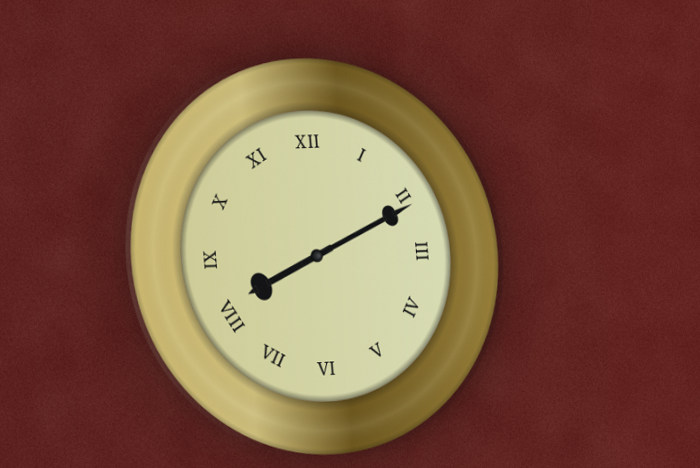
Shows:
8h11
